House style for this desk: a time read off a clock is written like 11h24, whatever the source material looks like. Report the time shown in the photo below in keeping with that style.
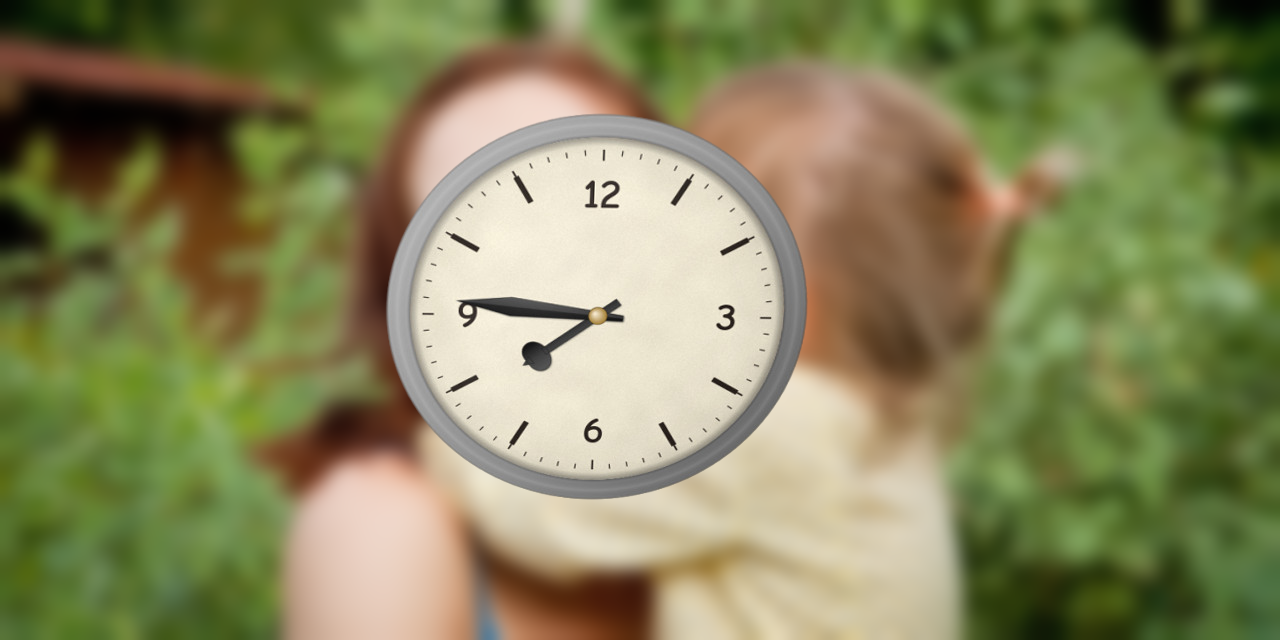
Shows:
7h46
